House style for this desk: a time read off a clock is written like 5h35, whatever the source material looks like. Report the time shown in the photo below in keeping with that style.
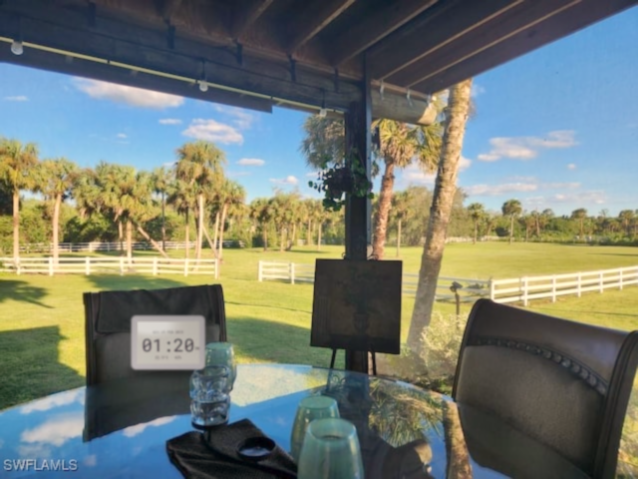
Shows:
1h20
